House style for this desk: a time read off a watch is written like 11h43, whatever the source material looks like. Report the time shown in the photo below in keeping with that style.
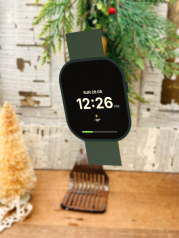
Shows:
12h26
